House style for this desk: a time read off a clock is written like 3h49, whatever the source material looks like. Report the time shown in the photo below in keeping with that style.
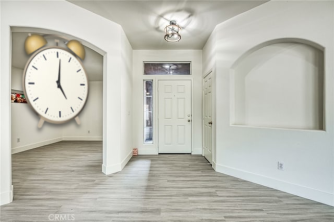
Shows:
5h01
